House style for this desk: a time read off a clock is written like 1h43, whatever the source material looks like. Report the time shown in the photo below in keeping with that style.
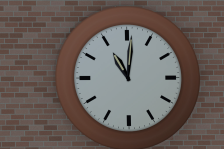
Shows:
11h01
